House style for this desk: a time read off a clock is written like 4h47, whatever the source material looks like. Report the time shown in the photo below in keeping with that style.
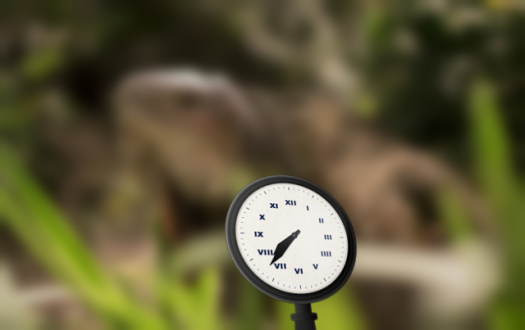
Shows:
7h37
